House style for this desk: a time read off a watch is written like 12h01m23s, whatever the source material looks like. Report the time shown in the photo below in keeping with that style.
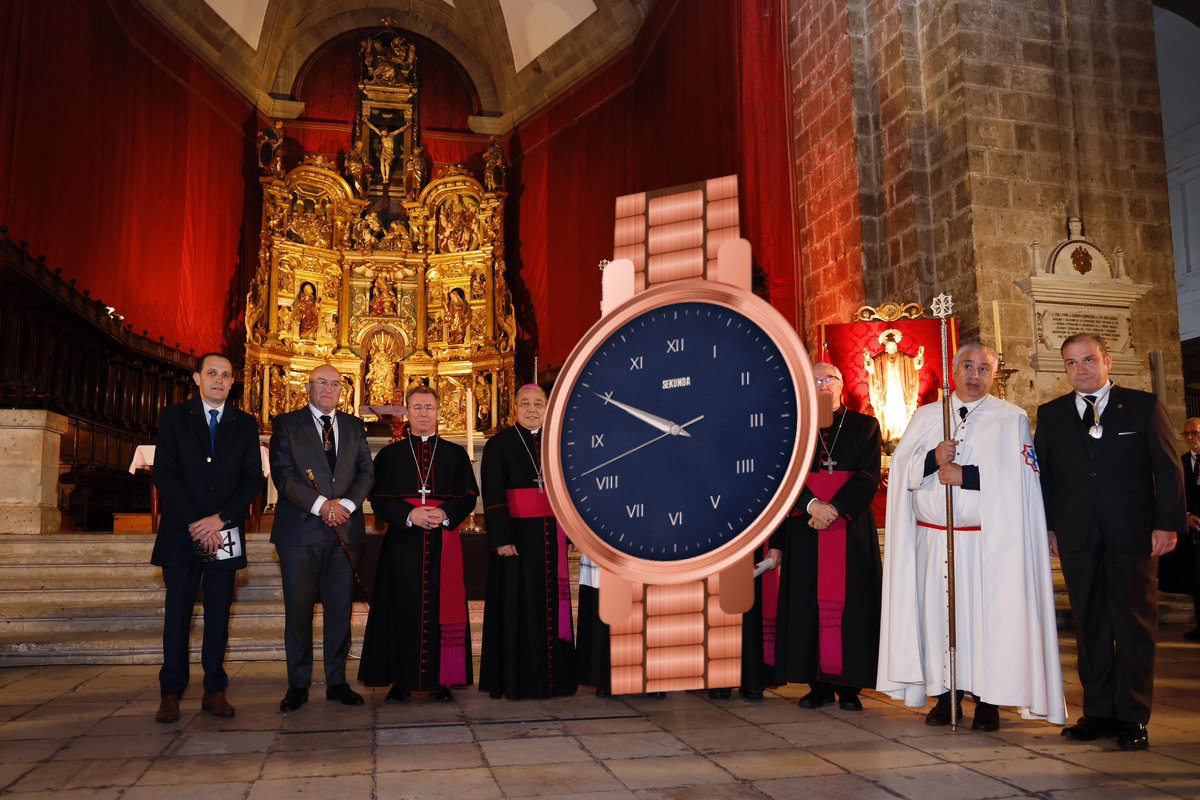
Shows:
9h49m42s
